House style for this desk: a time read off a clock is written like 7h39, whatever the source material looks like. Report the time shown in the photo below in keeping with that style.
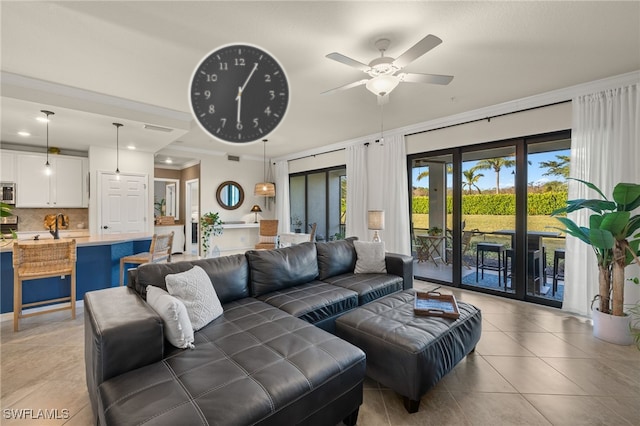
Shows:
6h05
